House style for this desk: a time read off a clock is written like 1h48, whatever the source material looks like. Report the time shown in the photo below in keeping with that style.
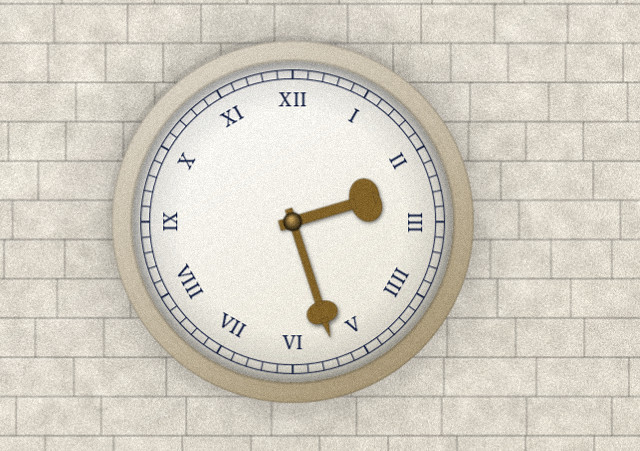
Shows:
2h27
